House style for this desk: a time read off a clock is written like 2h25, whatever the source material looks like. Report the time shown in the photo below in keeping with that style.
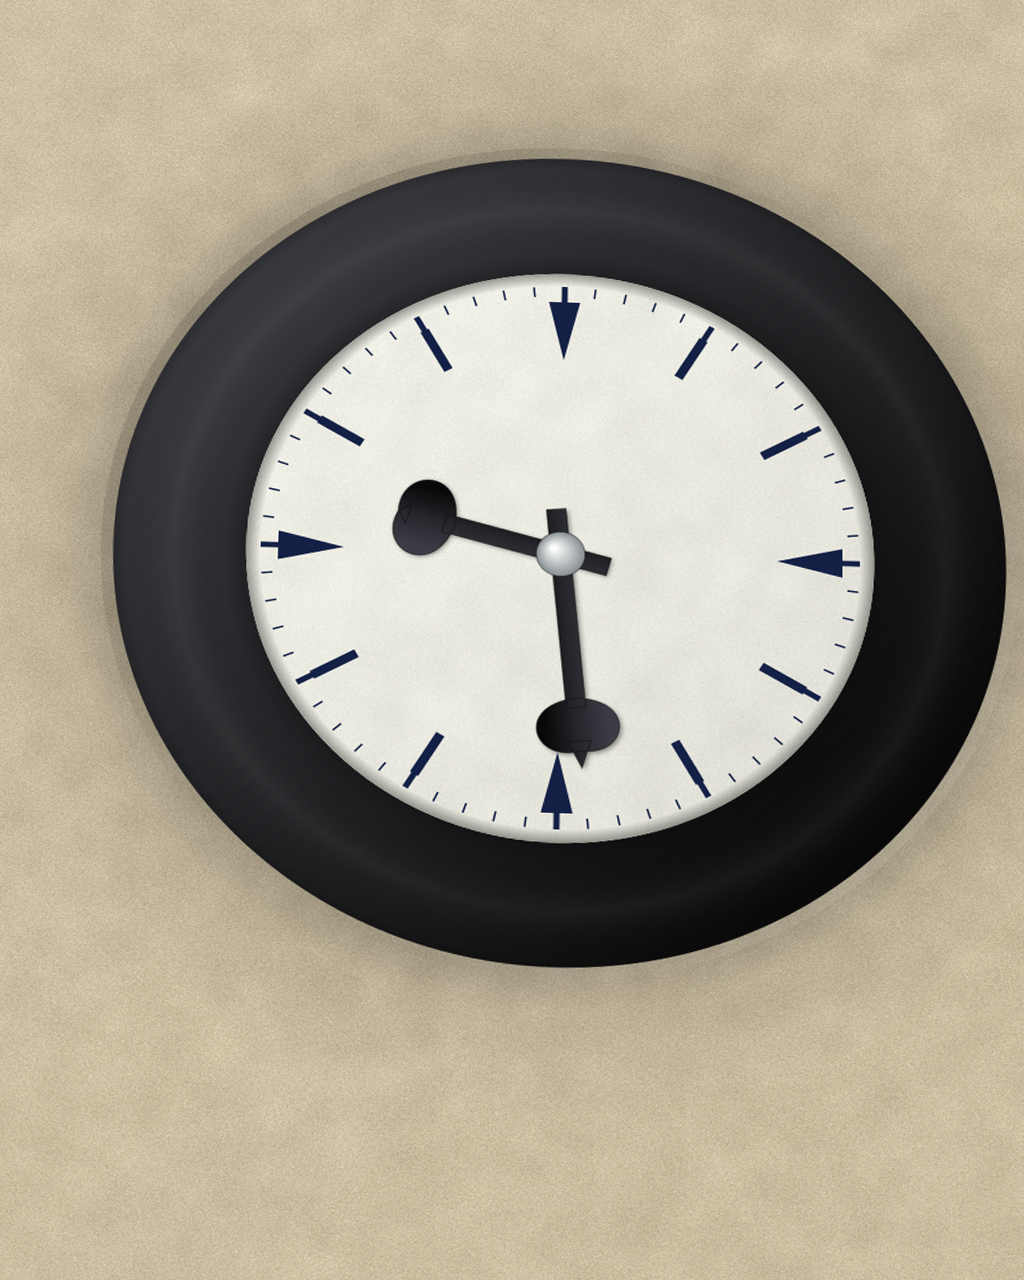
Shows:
9h29
